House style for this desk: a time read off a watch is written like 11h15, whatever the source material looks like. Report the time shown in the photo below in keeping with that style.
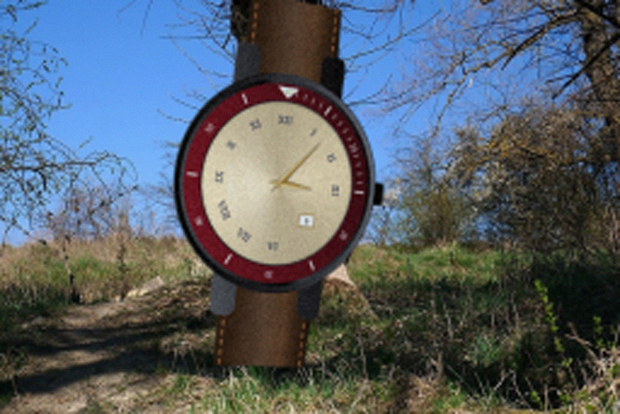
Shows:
3h07
